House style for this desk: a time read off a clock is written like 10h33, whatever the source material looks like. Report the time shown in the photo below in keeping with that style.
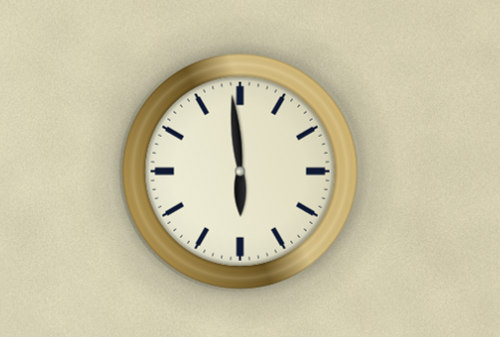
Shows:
5h59
